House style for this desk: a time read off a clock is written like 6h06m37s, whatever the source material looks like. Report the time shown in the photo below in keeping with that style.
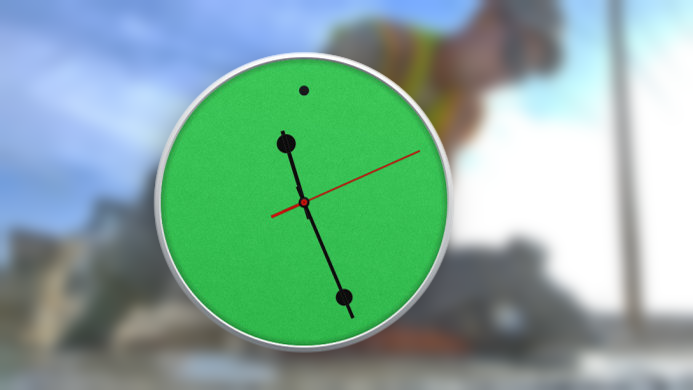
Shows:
11h26m11s
